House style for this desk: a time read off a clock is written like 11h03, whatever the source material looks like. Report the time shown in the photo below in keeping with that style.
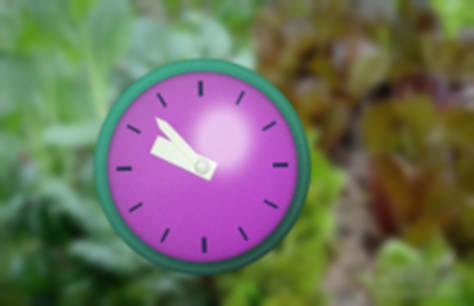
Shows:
9h53
